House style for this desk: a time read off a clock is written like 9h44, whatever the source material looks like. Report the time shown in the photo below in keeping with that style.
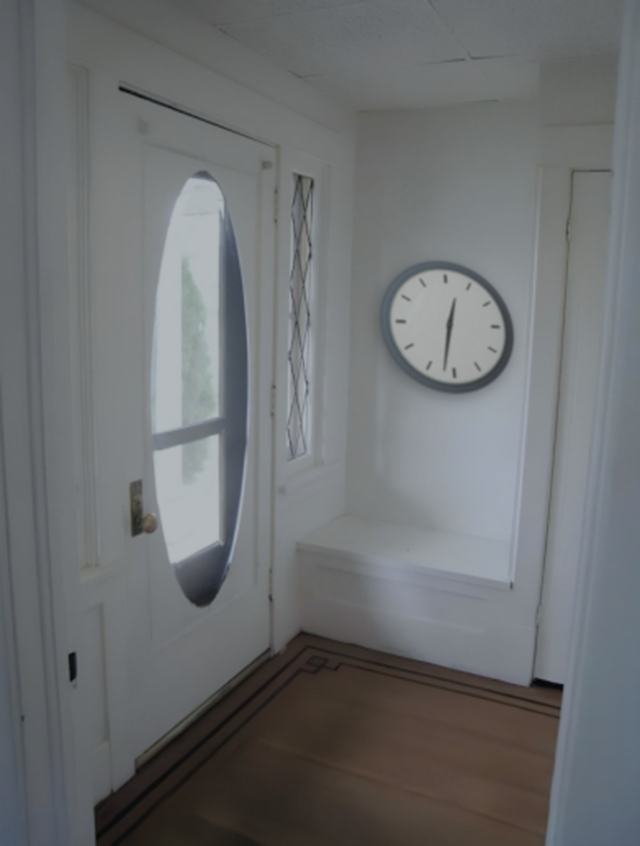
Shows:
12h32
